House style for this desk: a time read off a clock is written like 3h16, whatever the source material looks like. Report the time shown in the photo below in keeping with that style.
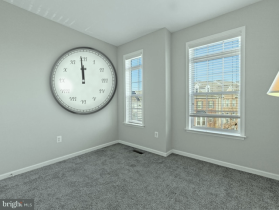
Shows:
11h59
